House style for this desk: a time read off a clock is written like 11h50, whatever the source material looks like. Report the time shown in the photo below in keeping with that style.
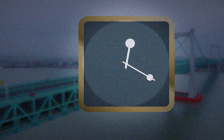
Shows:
12h20
